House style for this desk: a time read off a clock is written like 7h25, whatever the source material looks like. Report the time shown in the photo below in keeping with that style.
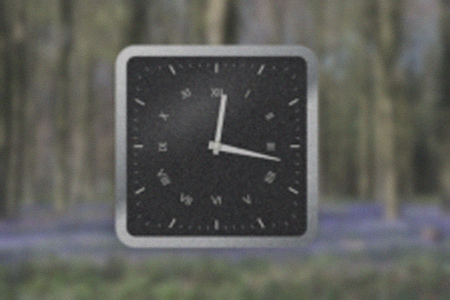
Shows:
12h17
